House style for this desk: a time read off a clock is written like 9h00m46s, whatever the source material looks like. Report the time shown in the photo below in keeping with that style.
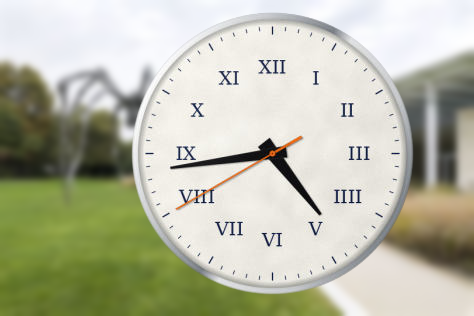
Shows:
4h43m40s
